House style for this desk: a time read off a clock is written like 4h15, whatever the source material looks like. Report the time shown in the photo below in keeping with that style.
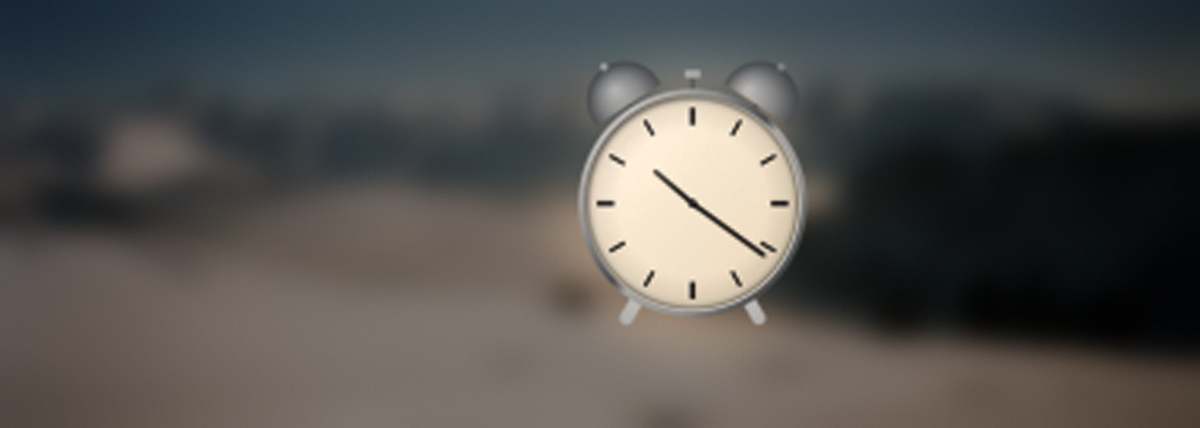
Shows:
10h21
